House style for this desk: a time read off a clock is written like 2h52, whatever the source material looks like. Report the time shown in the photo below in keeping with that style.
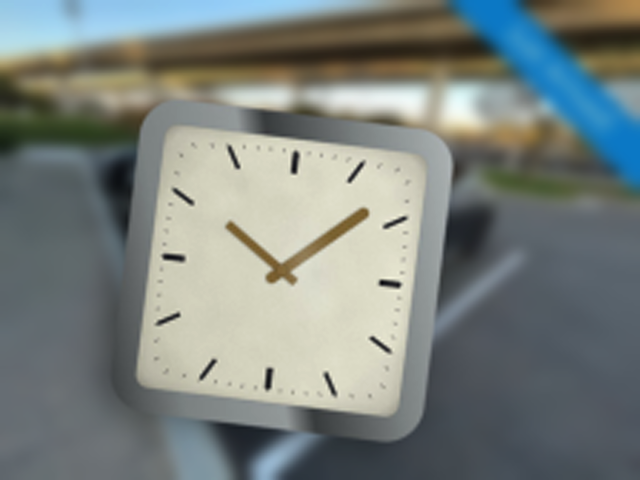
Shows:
10h08
